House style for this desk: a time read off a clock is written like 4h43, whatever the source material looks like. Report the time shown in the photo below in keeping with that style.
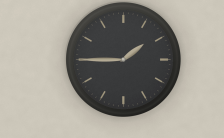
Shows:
1h45
